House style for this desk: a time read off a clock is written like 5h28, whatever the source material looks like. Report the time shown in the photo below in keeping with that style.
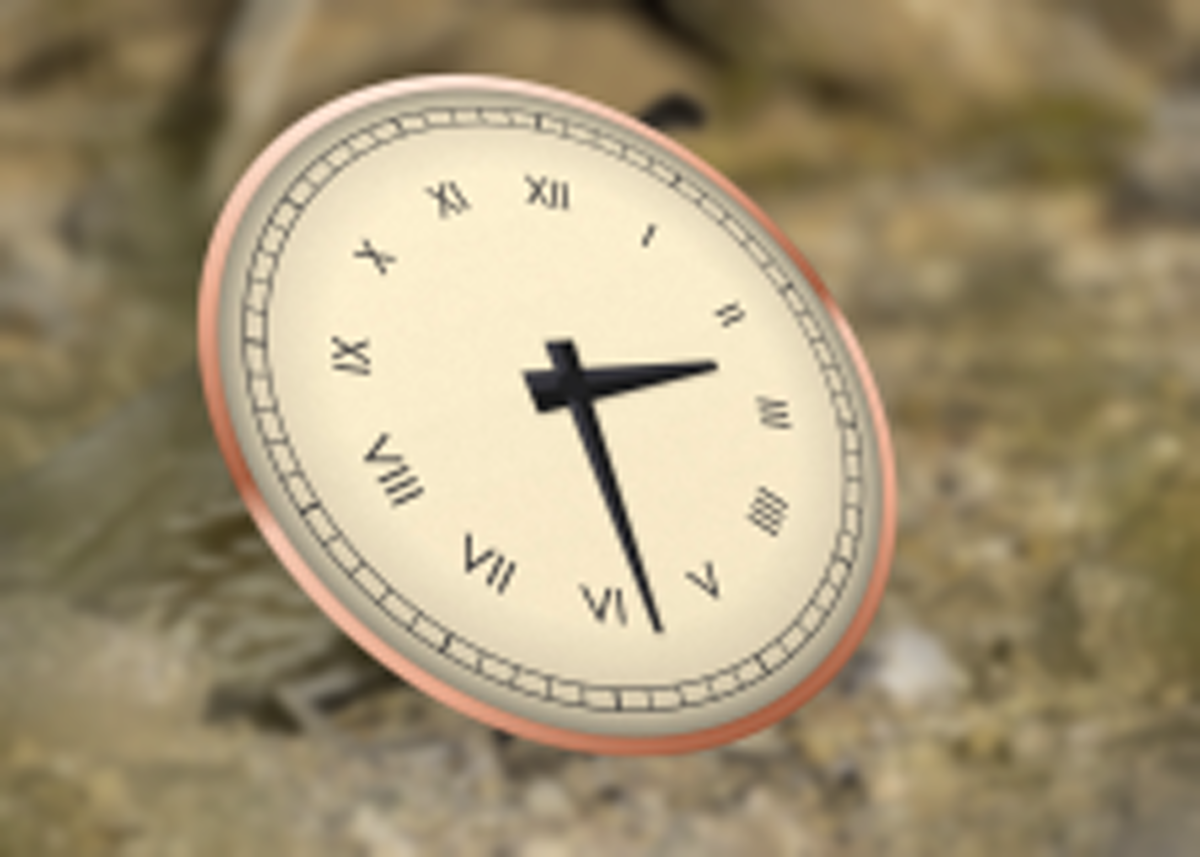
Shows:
2h28
